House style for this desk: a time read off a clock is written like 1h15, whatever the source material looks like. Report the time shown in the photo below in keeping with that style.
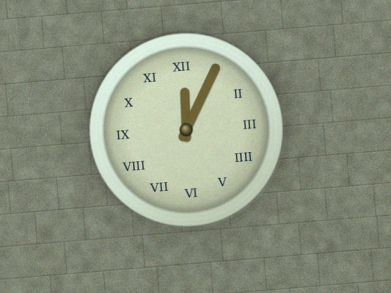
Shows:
12h05
